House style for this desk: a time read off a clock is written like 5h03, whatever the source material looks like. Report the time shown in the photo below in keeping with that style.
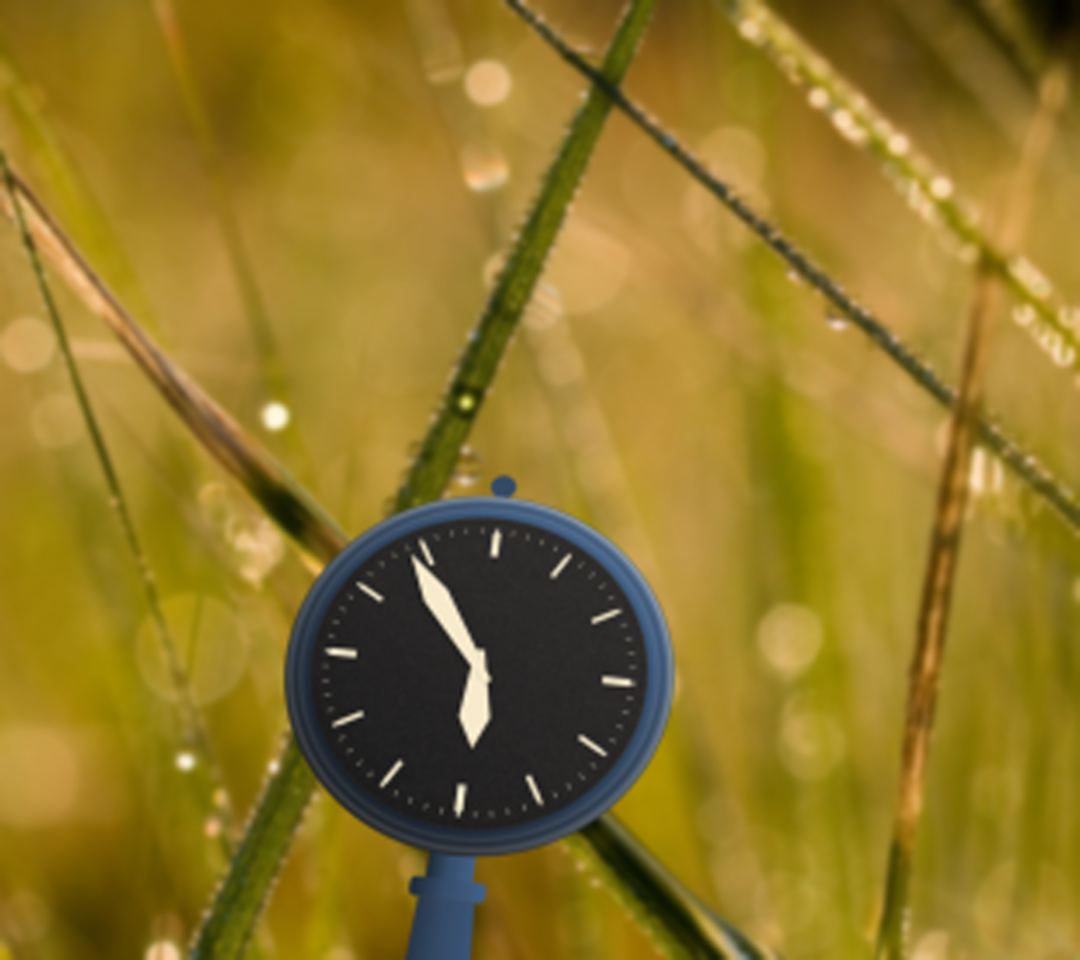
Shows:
5h54
